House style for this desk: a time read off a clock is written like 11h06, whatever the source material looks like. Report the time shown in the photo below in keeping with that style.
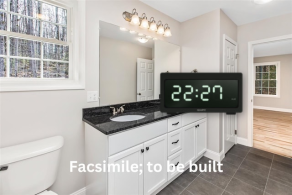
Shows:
22h27
